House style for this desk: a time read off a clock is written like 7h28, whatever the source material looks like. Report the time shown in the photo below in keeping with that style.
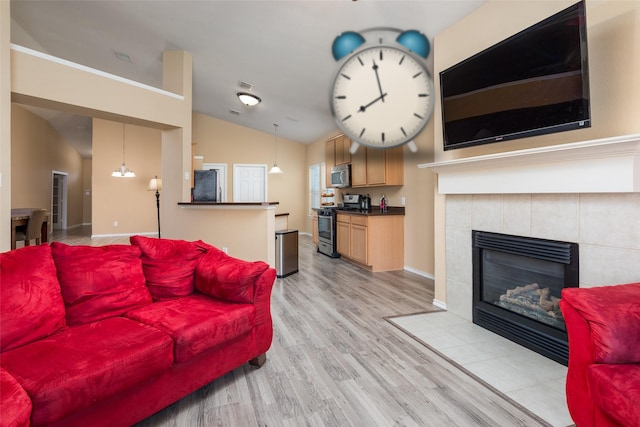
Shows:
7h58
